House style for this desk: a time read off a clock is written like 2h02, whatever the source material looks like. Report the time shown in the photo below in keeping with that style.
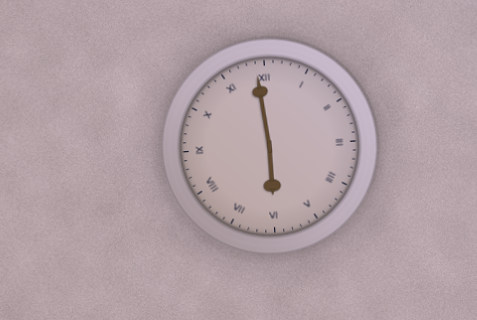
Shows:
5h59
